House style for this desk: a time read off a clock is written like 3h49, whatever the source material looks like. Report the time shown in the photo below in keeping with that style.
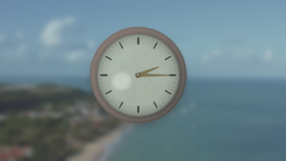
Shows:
2h15
